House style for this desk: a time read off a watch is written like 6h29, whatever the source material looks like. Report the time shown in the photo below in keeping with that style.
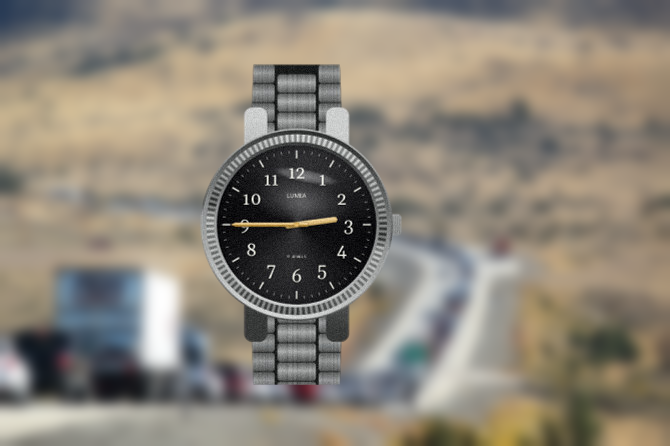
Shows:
2h45
